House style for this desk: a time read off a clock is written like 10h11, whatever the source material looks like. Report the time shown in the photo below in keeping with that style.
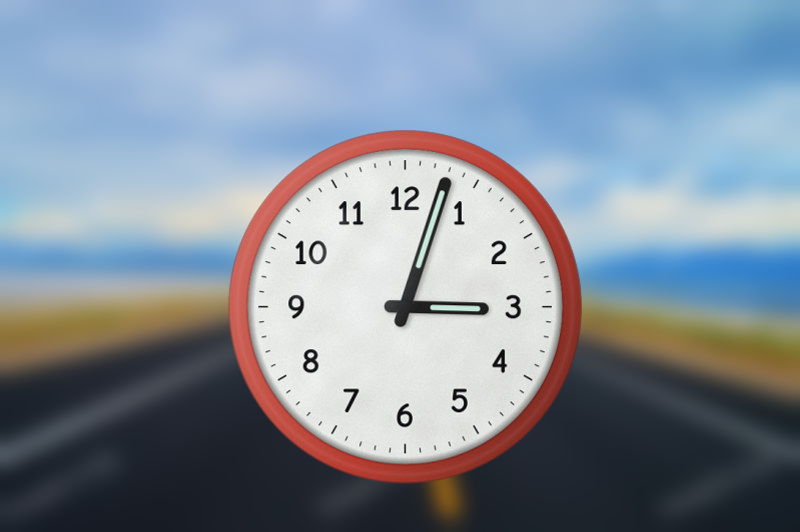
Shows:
3h03
